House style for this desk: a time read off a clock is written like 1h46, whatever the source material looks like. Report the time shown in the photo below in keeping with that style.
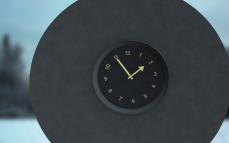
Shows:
1h55
